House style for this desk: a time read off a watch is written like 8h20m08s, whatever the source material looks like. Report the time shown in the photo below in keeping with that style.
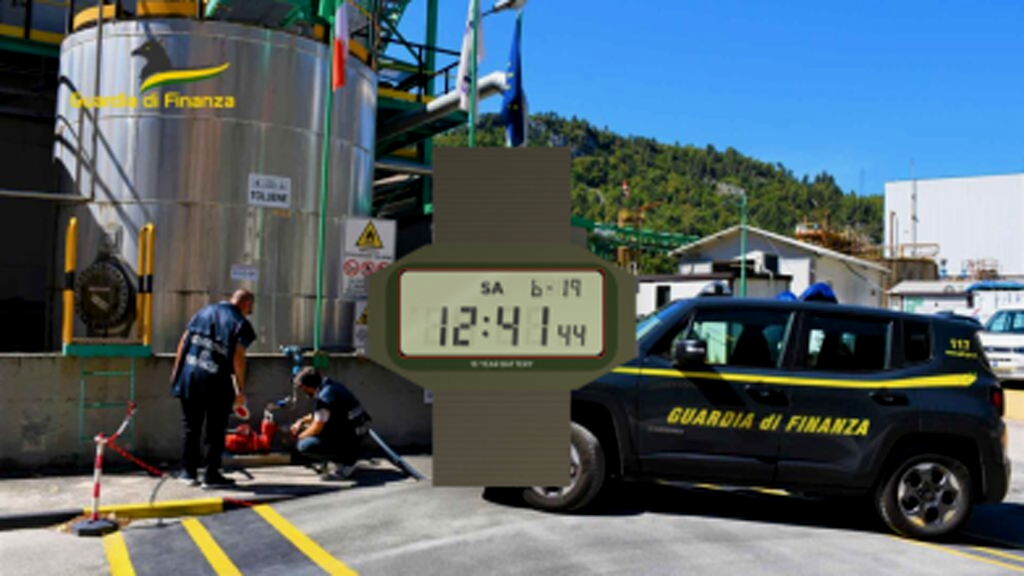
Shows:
12h41m44s
